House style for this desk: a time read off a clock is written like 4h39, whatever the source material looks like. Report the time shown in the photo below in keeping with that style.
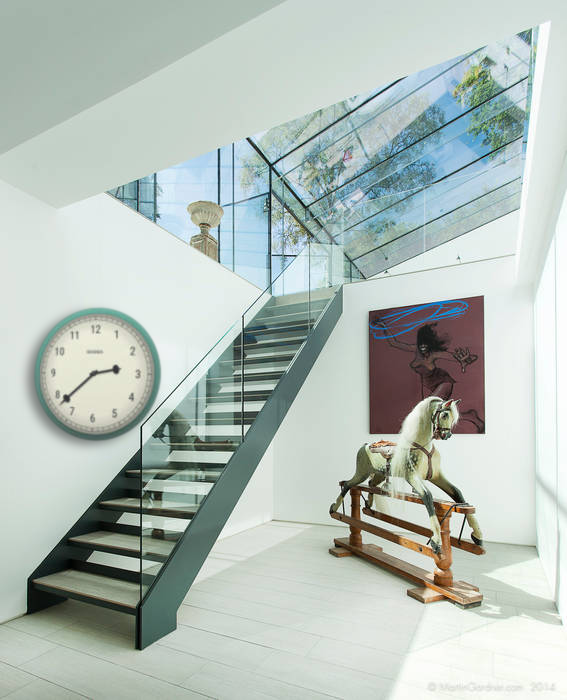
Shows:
2h38
